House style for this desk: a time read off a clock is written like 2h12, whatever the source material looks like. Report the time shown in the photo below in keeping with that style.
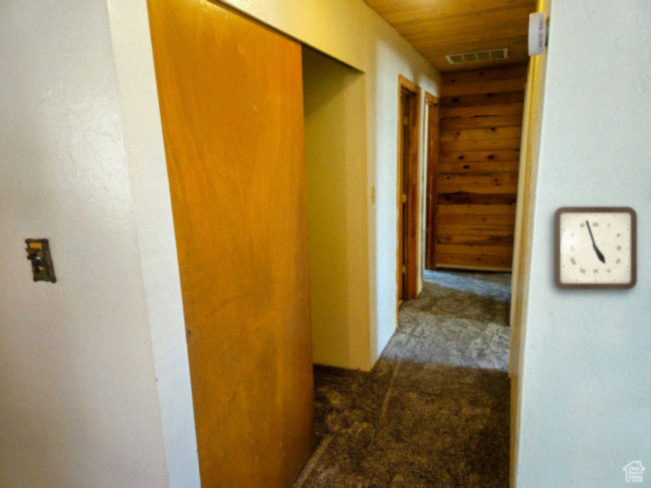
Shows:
4h57
